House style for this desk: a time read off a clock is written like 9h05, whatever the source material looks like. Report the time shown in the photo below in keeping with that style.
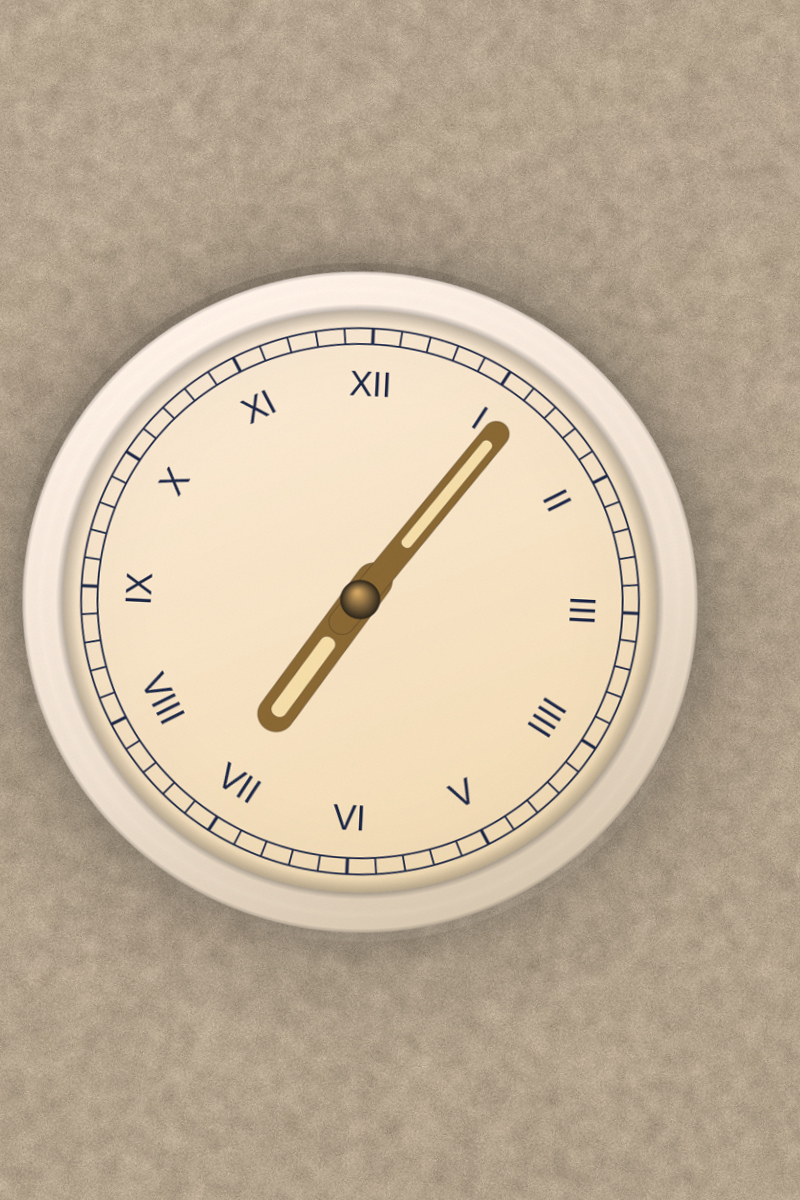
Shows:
7h06
